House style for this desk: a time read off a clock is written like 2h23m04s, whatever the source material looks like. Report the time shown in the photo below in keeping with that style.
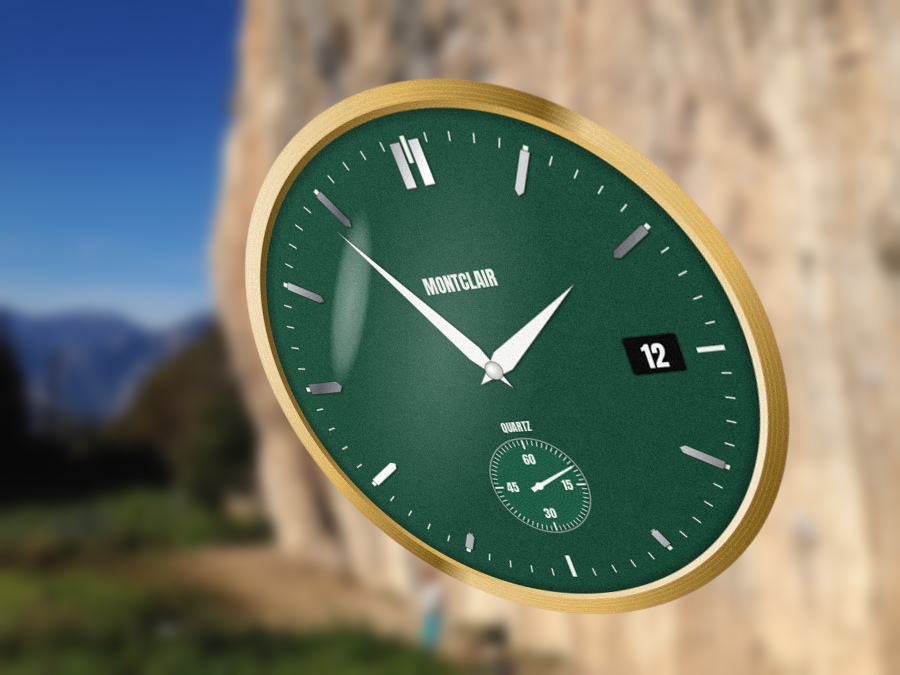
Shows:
1h54m11s
